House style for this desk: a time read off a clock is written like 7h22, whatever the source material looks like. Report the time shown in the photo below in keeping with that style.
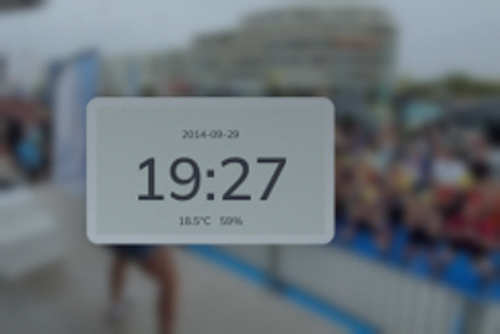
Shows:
19h27
